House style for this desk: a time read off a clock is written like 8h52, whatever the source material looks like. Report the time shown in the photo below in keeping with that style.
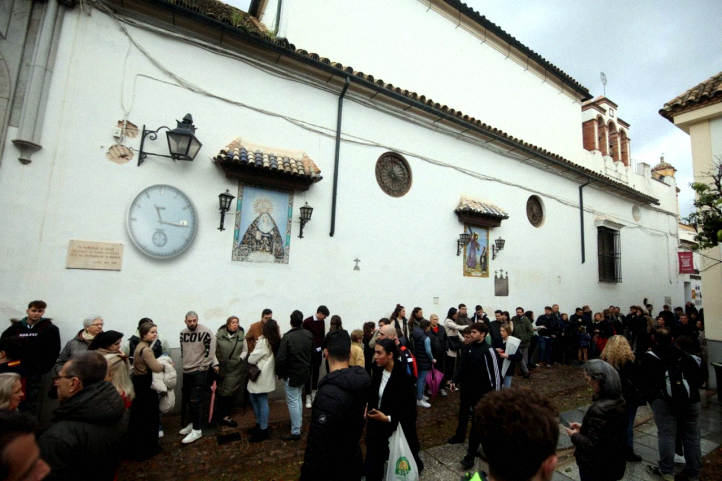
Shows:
11h16
